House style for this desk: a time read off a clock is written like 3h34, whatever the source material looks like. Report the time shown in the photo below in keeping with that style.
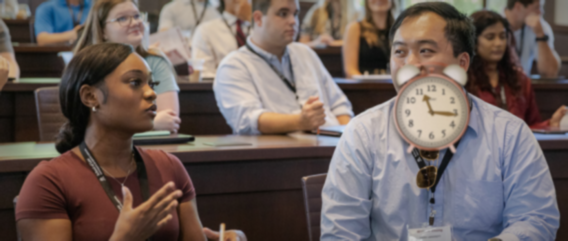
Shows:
11h16
